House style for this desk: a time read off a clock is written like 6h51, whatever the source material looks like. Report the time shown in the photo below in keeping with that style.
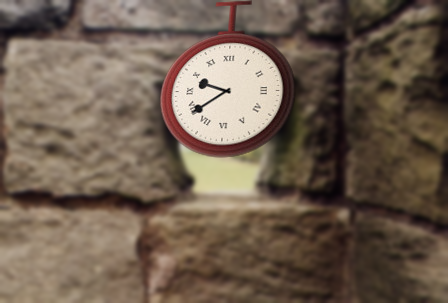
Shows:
9h39
